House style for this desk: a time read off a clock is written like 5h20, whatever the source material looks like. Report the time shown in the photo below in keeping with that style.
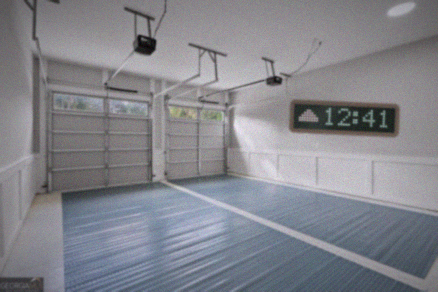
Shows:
12h41
